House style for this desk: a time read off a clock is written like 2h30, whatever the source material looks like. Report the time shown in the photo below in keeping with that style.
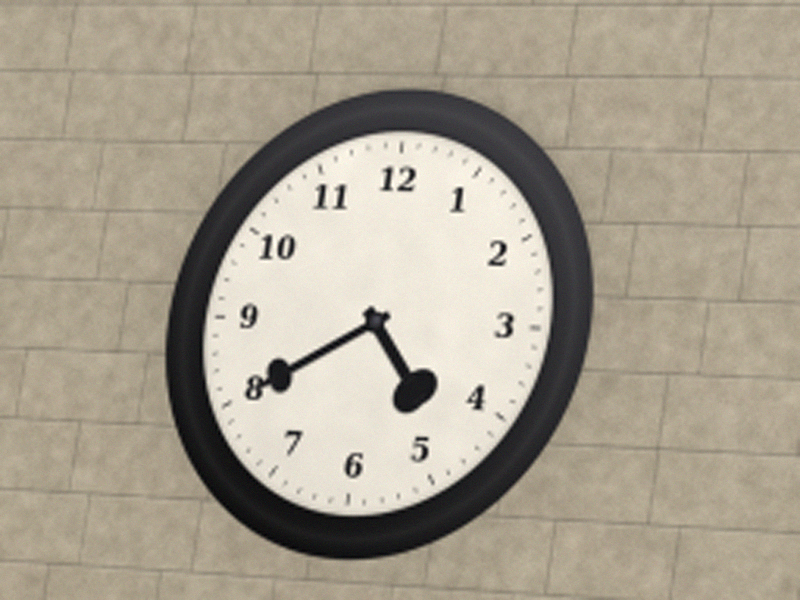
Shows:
4h40
